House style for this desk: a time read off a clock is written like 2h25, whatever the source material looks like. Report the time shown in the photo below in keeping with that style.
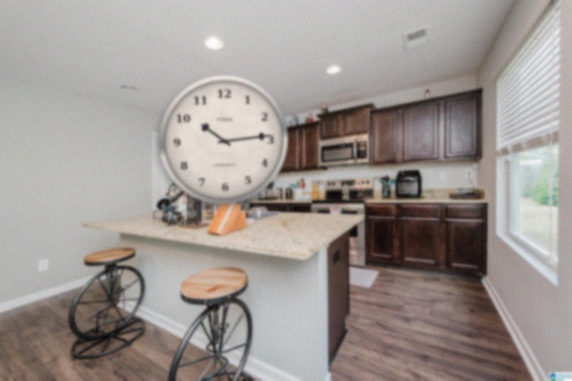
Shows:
10h14
